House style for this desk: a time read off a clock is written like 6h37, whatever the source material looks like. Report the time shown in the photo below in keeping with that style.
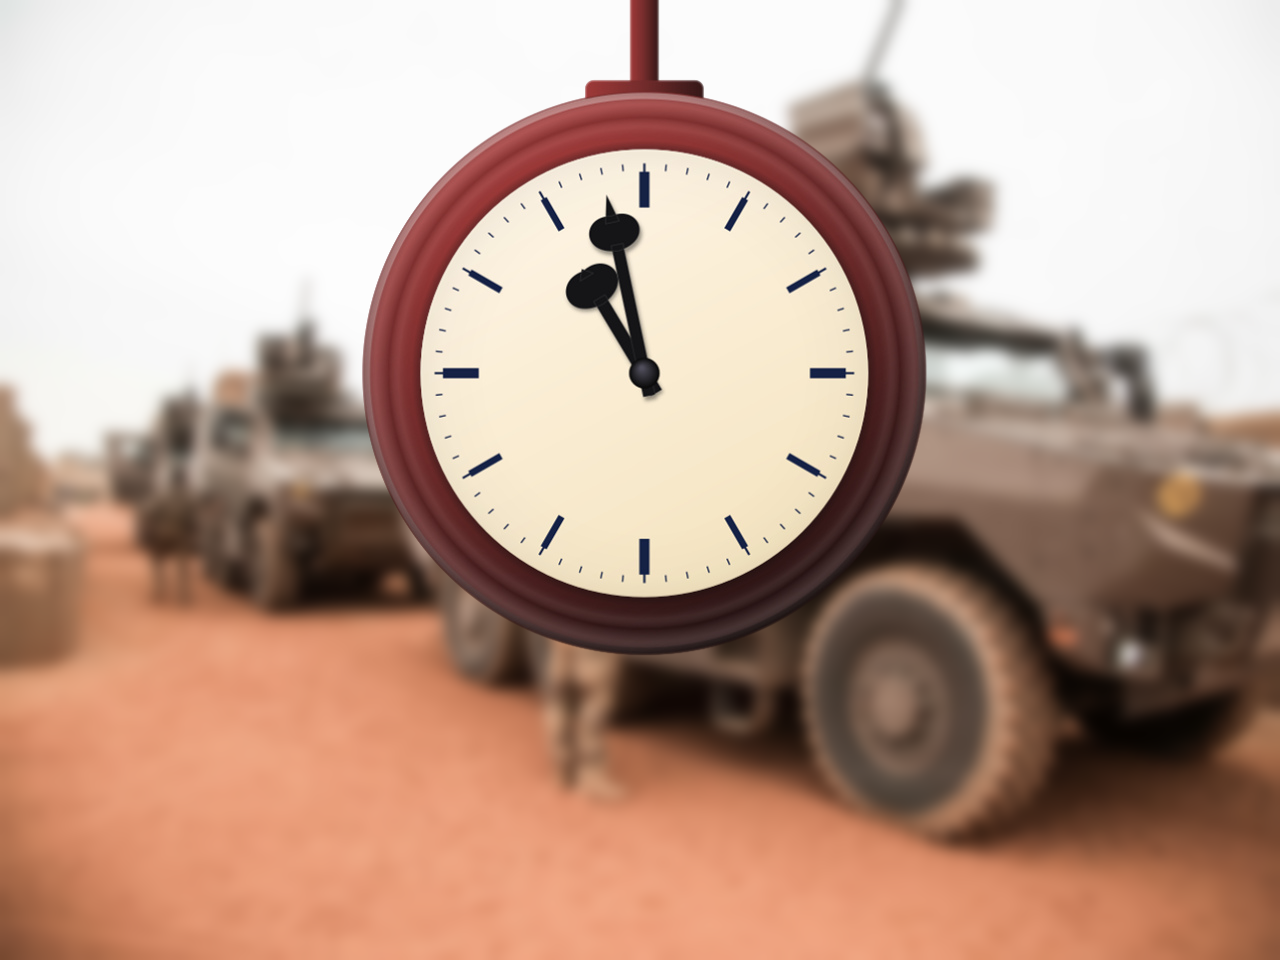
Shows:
10h58
